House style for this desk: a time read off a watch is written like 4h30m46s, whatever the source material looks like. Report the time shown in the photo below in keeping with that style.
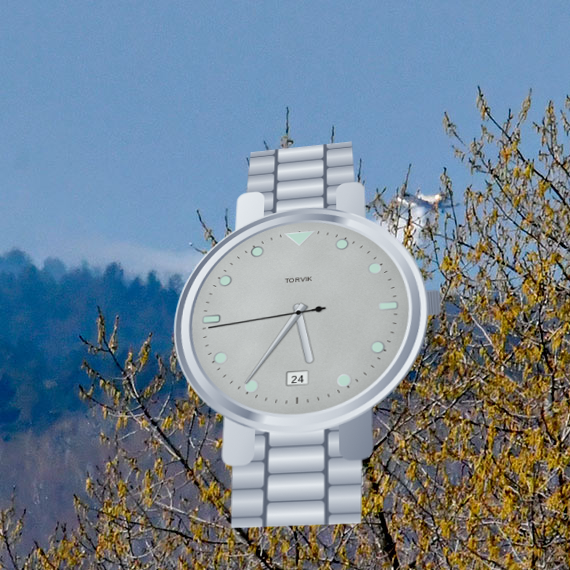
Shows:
5h35m44s
